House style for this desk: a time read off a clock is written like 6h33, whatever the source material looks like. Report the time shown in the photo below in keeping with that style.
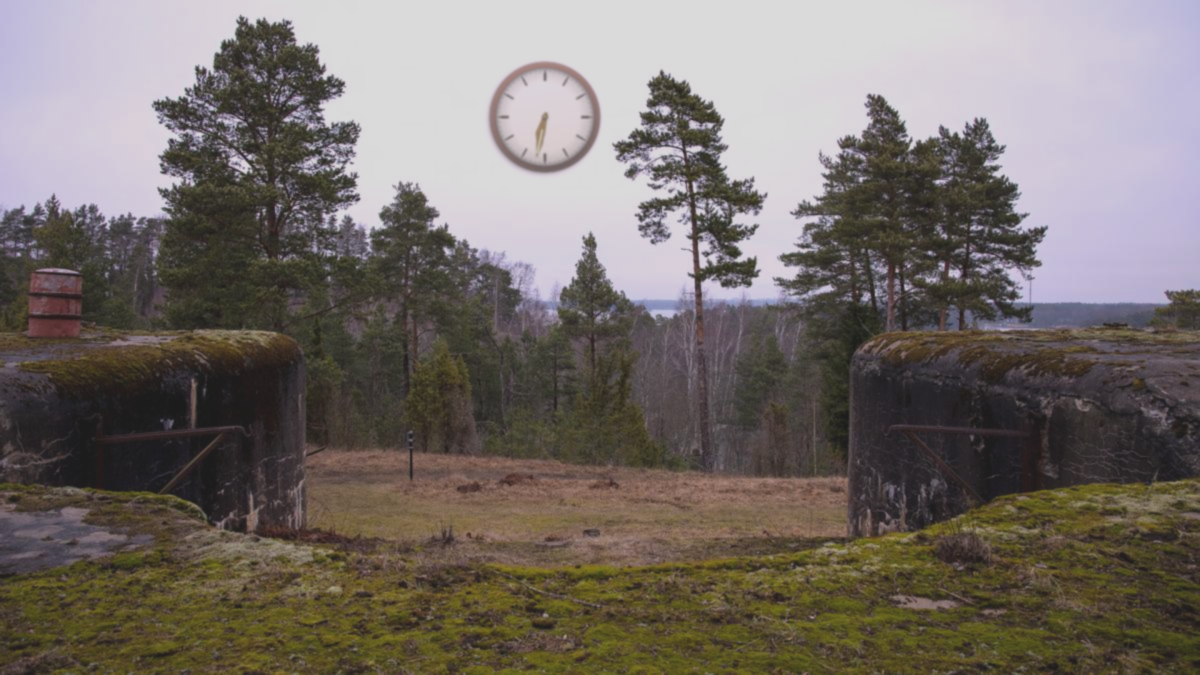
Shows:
6h32
